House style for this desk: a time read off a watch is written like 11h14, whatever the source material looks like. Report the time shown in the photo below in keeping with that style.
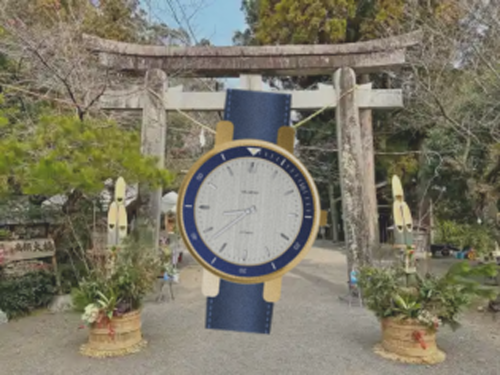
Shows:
8h38
